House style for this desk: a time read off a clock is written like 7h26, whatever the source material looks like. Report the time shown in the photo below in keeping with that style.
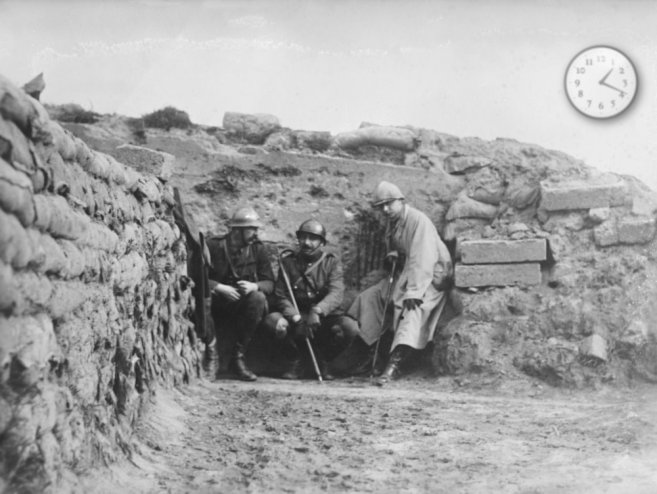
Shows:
1h19
